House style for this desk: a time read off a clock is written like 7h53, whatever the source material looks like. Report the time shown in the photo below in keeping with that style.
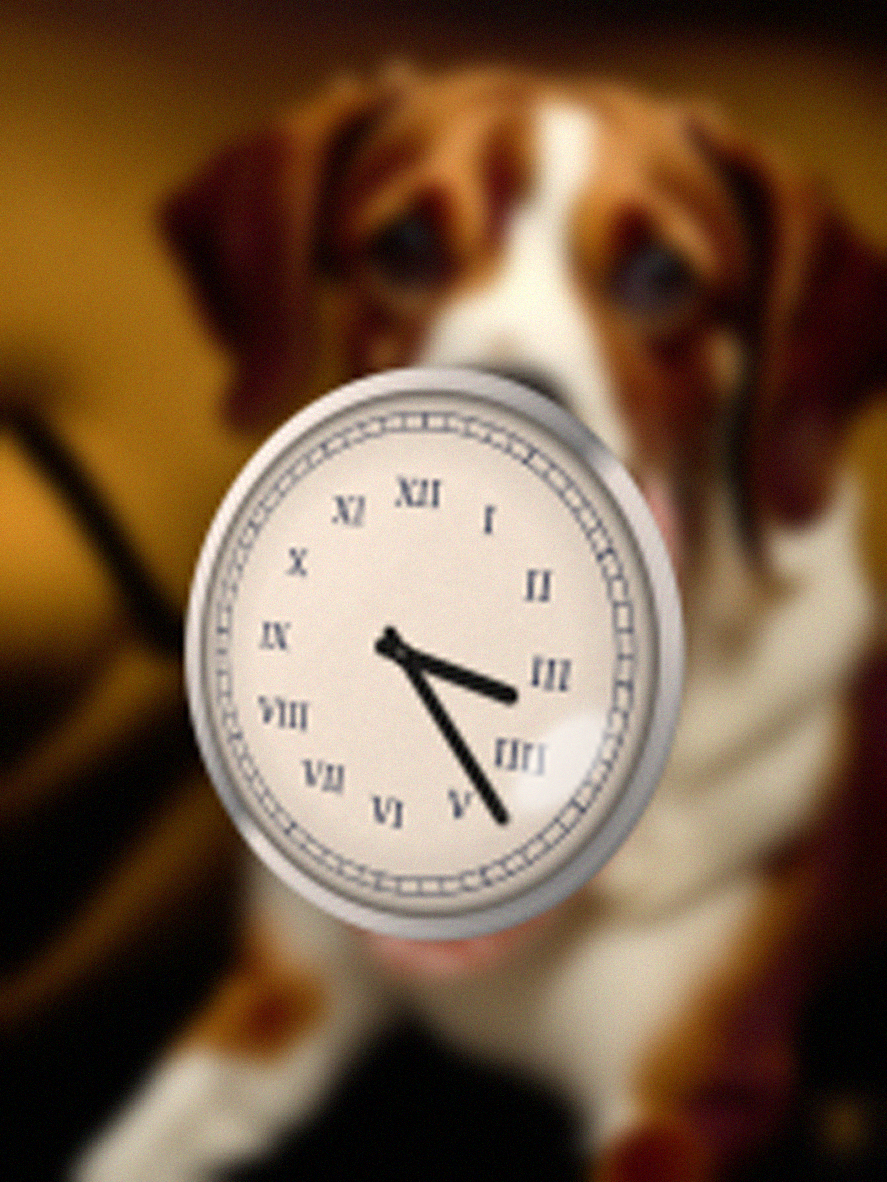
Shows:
3h23
